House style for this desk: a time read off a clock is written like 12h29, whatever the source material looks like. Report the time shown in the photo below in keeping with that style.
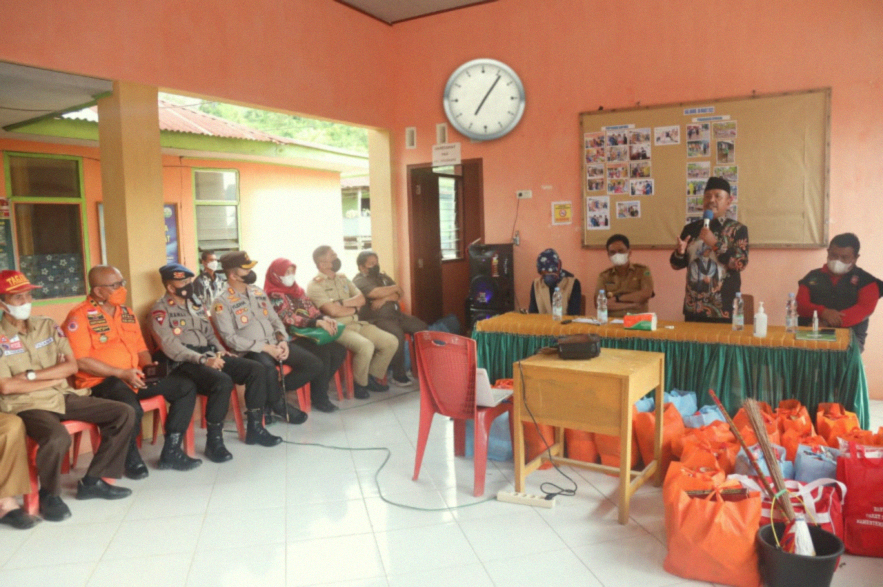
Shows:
7h06
